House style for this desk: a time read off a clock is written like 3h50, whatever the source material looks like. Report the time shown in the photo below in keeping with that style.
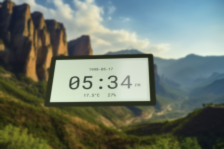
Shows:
5h34
